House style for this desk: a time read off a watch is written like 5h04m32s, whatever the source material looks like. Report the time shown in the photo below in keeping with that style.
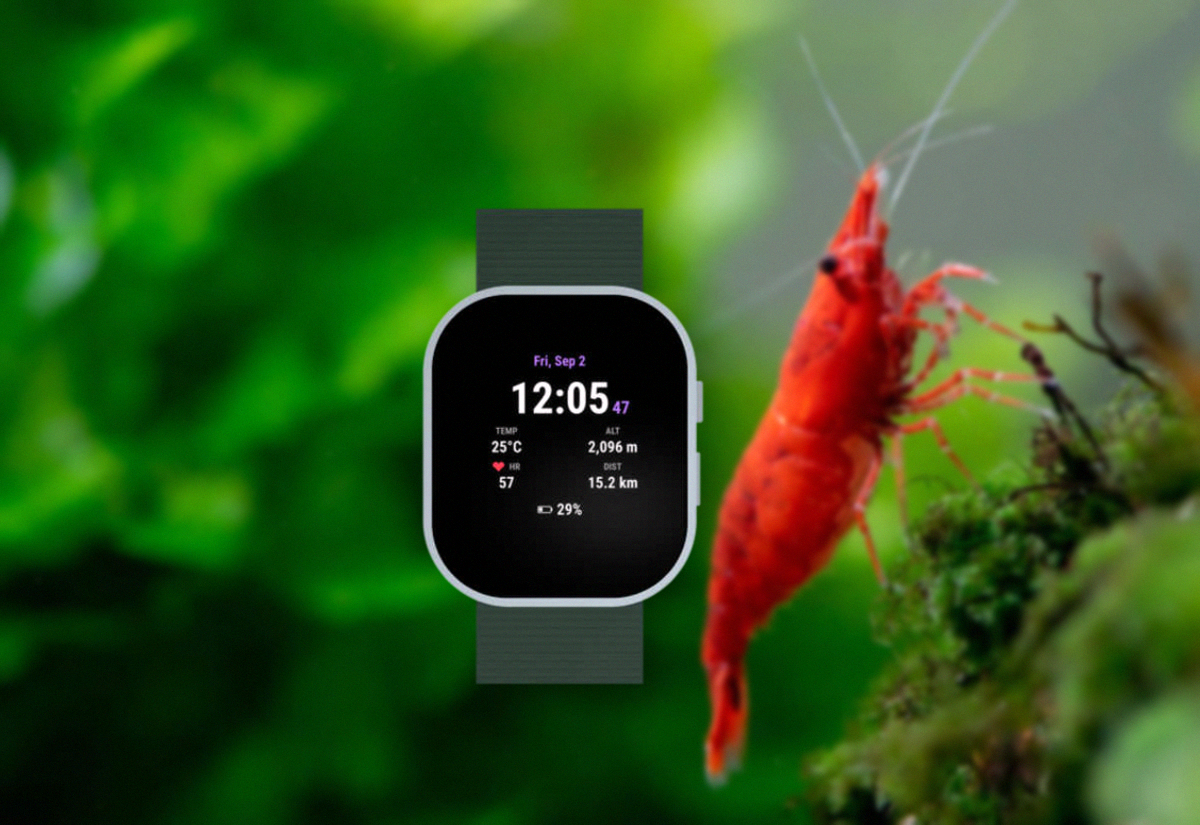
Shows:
12h05m47s
